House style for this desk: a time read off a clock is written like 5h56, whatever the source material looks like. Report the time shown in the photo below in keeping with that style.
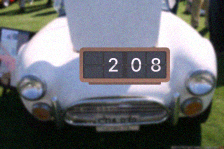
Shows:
2h08
